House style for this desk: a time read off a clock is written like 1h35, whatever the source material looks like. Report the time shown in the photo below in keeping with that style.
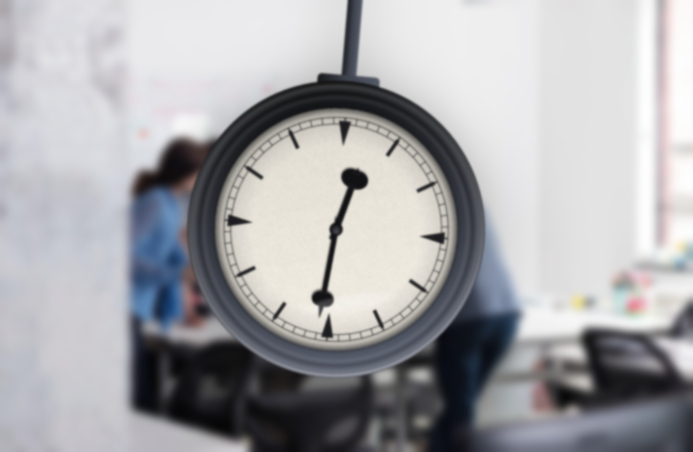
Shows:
12h31
